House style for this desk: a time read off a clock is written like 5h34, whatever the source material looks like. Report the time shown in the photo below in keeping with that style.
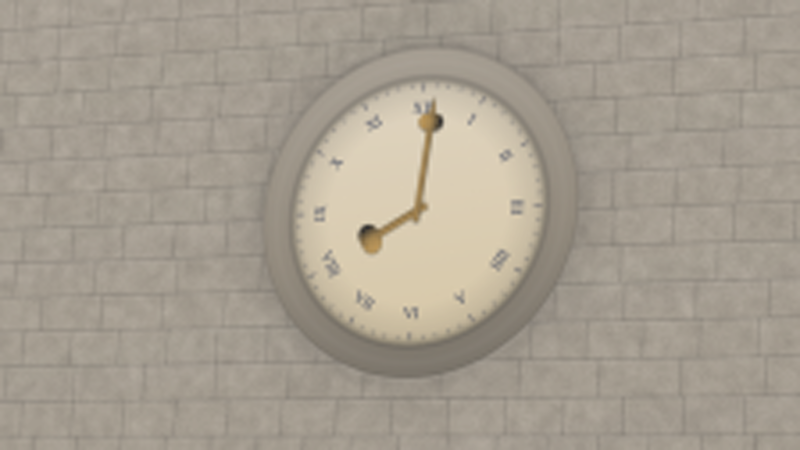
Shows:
8h01
